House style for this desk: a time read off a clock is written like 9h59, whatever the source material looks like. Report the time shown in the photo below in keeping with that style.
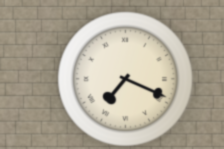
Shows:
7h19
